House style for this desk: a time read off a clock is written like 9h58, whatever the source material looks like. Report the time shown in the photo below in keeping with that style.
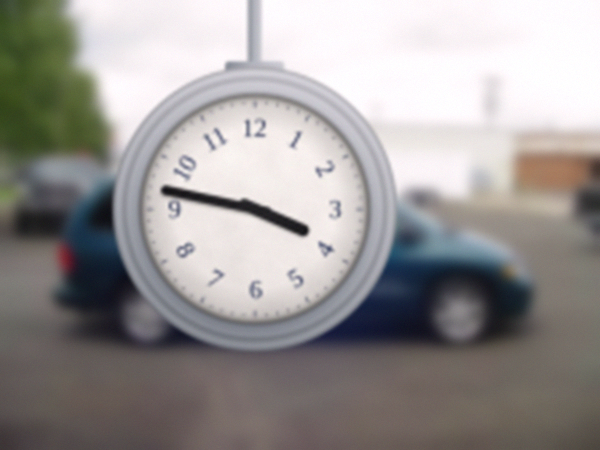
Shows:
3h47
